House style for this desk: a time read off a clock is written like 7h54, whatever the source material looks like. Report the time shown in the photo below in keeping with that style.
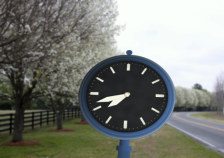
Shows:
7h42
